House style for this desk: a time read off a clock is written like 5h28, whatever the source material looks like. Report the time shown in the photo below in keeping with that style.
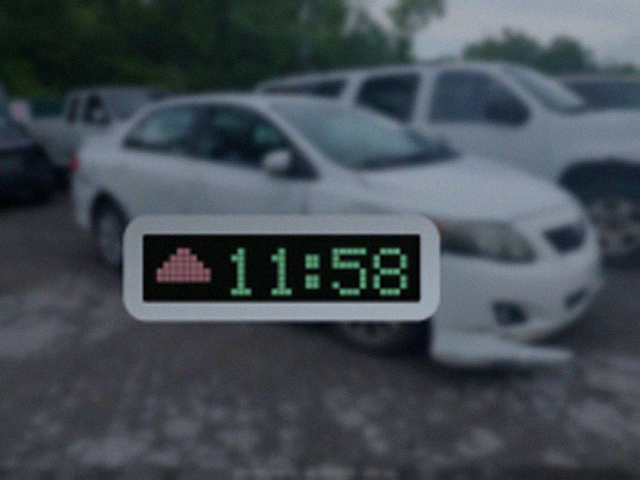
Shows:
11h58
